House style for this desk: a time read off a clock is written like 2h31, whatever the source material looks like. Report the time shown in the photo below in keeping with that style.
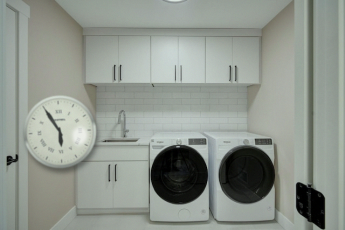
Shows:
5h55
